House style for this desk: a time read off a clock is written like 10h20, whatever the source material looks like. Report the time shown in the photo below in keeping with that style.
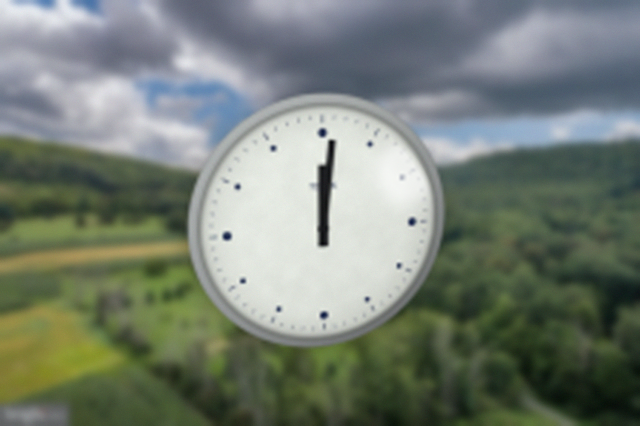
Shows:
12h01
